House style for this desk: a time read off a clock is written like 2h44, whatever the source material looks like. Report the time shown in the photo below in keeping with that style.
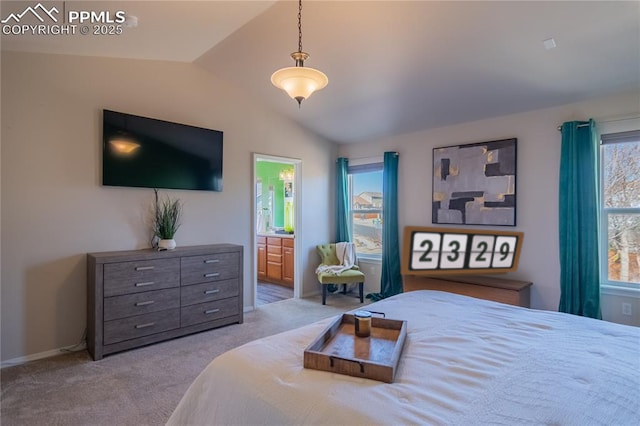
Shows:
23h29
